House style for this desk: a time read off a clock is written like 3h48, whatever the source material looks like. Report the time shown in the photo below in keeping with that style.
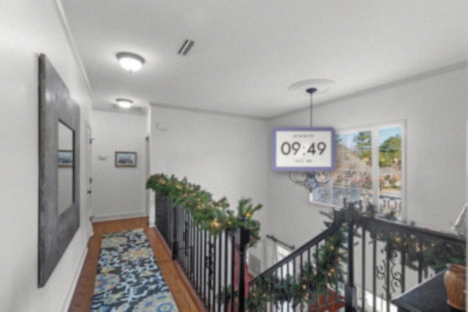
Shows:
9h49
